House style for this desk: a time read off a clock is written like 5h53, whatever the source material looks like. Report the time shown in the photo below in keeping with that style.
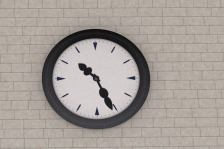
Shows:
10h26
